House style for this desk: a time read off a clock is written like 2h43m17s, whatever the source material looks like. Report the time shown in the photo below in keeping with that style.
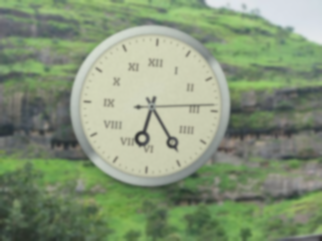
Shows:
6h24m14s
